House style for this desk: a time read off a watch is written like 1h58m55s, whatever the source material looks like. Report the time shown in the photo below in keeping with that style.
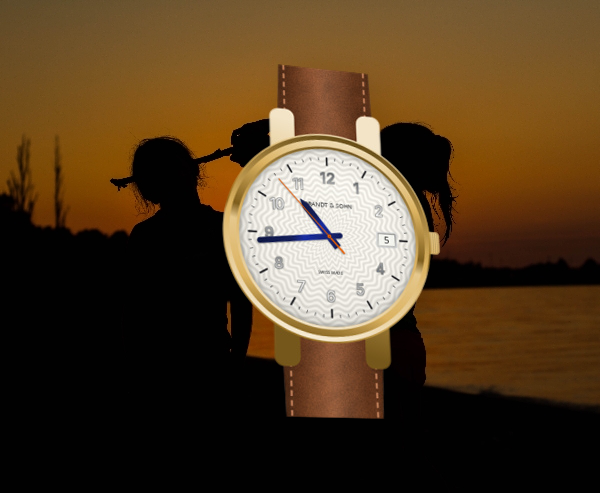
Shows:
10h43m53s
